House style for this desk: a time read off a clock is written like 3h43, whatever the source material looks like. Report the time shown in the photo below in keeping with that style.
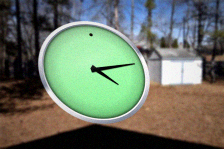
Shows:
4h13
